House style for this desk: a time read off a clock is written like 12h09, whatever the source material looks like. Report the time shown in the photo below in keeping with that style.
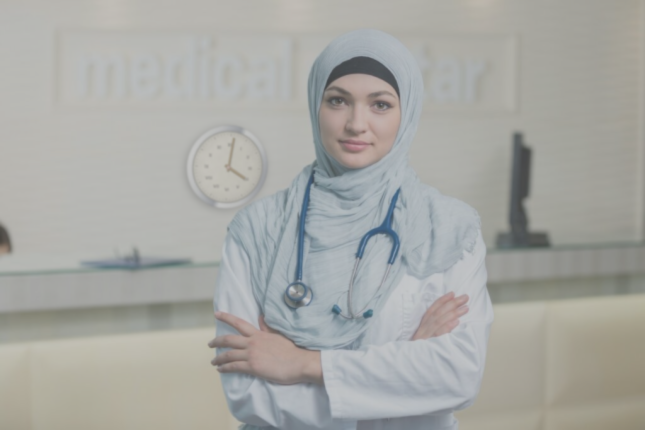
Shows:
4h01
